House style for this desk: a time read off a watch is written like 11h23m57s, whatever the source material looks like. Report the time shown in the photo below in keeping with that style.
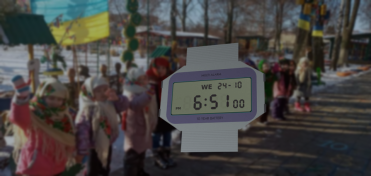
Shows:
6h51m00s
